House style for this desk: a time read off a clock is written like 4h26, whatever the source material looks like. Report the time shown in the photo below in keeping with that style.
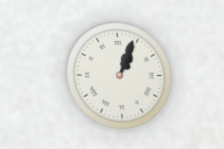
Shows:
1h04
